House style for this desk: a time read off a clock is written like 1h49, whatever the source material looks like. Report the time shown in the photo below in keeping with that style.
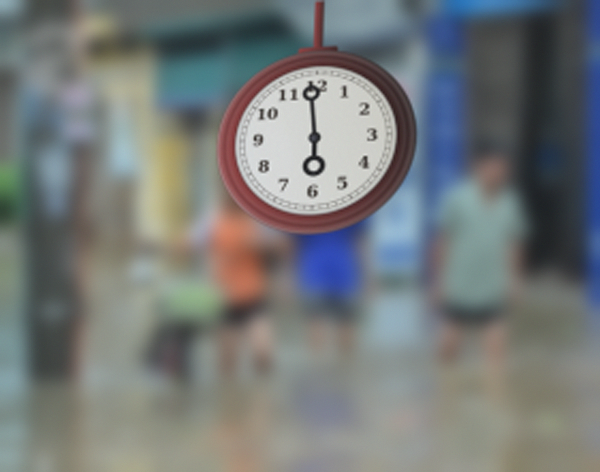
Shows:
5h59
